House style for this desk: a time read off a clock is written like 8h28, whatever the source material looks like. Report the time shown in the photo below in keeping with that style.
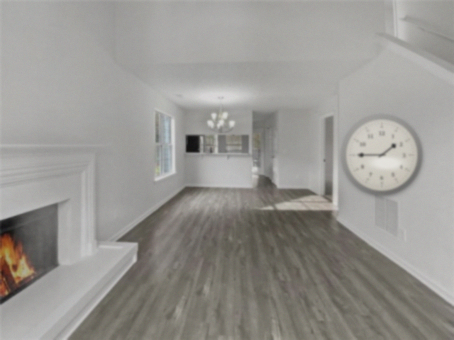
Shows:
1h45
